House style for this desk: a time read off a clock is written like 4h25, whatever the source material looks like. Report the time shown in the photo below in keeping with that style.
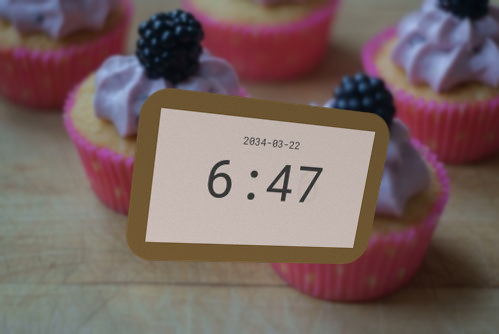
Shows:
6h47
